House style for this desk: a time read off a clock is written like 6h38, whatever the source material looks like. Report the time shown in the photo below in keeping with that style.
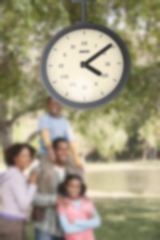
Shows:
4h09
